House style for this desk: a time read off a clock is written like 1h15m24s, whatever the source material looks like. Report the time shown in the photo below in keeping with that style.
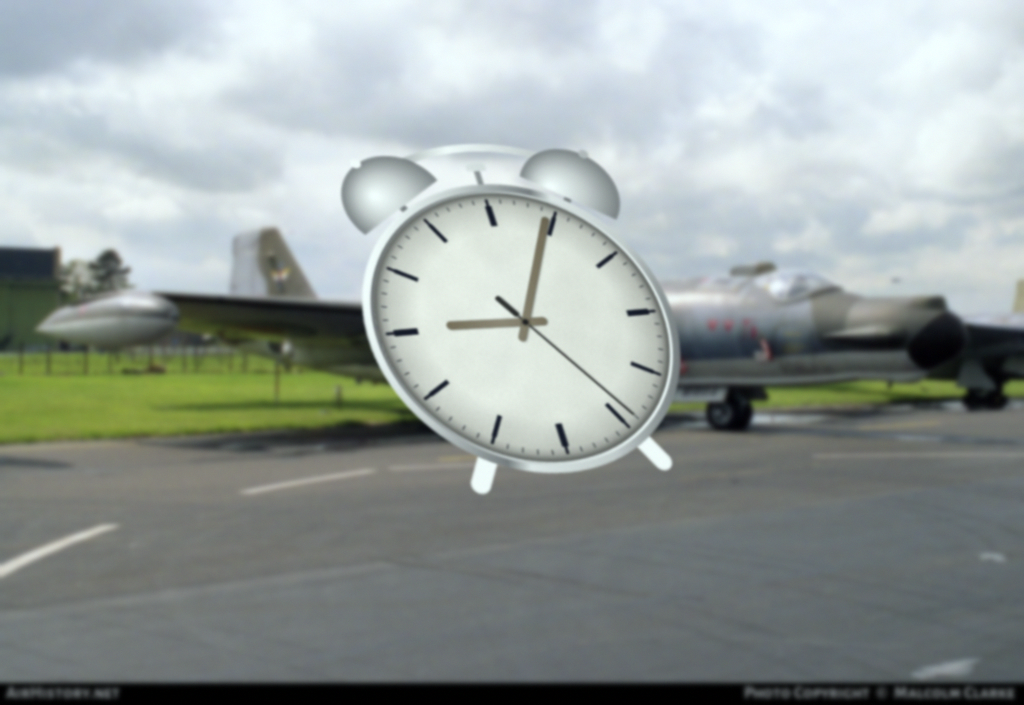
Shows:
9h04m24s
